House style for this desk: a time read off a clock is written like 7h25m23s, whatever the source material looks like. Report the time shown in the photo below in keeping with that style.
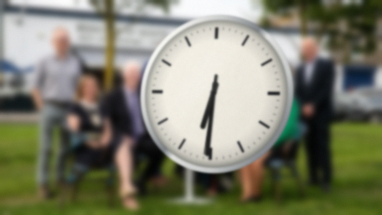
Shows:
6h30m31s
